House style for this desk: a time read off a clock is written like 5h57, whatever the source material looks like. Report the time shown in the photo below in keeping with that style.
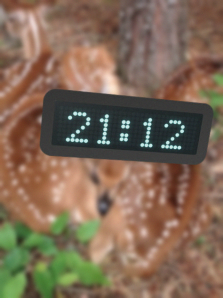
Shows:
21h12
